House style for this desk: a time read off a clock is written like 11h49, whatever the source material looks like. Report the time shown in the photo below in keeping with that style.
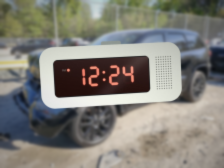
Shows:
12h24
